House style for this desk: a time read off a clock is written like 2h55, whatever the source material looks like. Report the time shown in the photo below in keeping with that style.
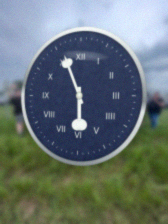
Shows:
5h56
